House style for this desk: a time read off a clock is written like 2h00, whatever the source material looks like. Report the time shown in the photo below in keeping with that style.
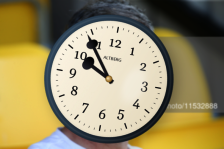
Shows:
9h54
